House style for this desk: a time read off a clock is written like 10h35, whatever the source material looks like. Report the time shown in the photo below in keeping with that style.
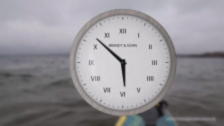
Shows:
5h52
